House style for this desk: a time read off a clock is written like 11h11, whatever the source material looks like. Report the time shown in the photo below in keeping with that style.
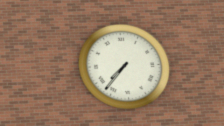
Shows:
7h37
